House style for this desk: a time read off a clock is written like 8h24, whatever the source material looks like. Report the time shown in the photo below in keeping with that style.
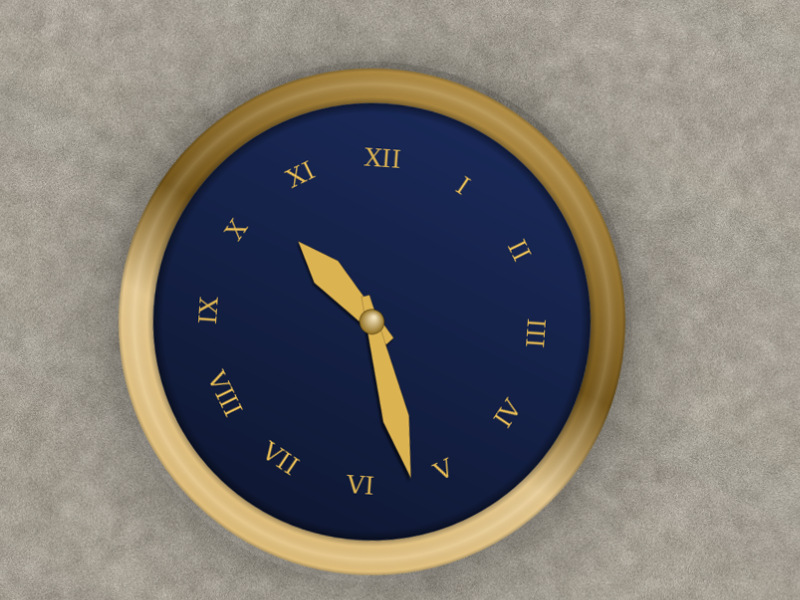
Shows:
10h27
